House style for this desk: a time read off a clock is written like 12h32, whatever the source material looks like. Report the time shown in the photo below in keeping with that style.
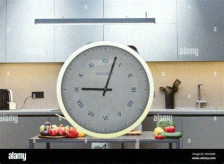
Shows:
9h03
